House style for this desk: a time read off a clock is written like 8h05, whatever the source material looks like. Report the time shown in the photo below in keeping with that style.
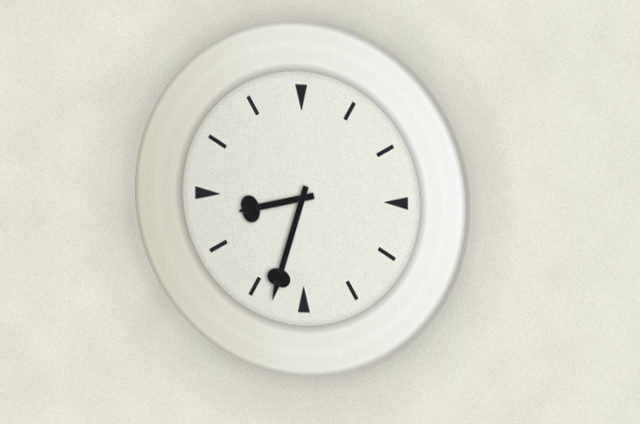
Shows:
8h33
